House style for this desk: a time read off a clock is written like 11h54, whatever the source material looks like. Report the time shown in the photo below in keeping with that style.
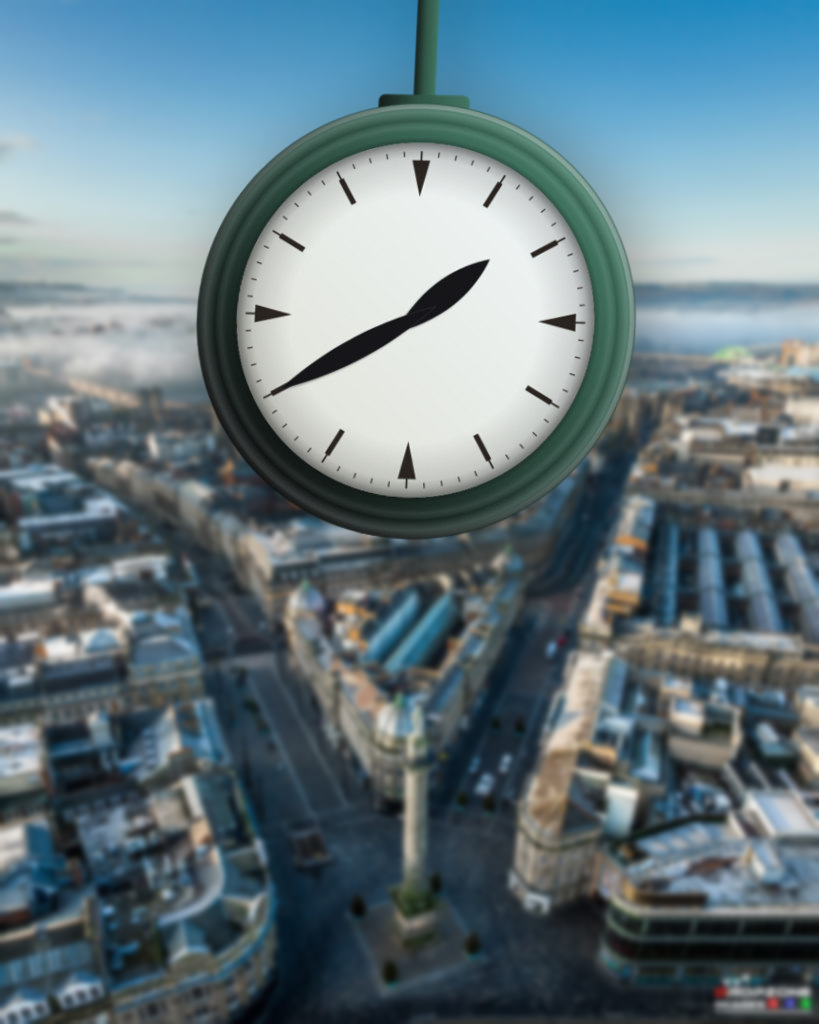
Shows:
1h40
